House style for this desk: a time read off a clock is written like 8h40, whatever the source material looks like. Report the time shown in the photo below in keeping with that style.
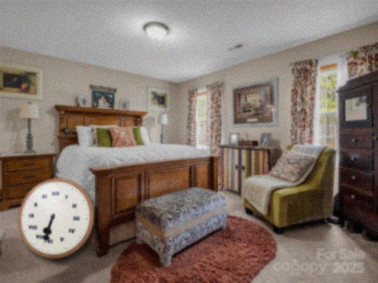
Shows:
6h32
